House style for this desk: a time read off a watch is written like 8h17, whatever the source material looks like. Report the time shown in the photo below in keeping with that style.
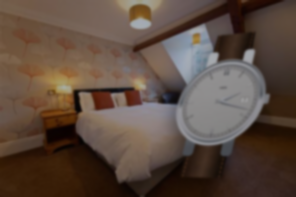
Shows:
2h18
